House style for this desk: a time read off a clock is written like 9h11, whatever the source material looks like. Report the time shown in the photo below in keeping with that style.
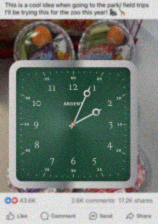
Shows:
2h04
